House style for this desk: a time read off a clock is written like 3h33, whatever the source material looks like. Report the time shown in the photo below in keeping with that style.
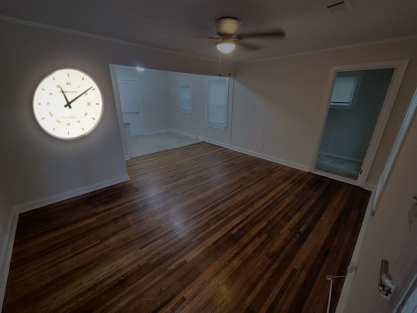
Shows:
11h09
